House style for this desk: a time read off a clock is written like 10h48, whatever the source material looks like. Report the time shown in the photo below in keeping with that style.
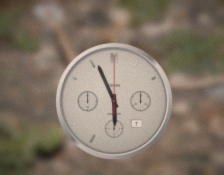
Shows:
5h56
